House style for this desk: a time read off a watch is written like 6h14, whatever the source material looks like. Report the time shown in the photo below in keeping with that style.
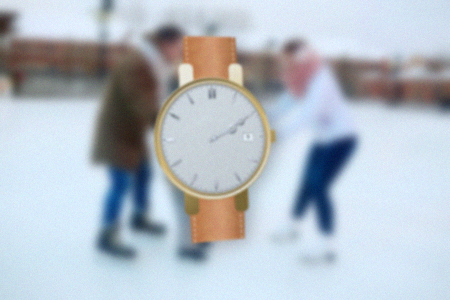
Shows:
2h10
